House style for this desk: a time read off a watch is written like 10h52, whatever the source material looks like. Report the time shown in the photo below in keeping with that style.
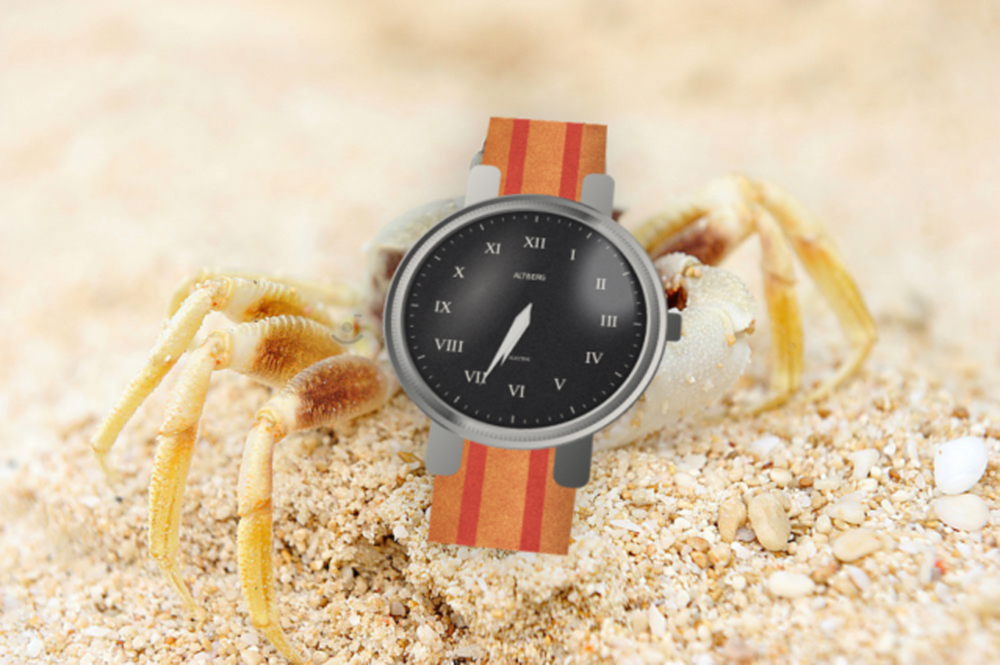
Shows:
6h34
